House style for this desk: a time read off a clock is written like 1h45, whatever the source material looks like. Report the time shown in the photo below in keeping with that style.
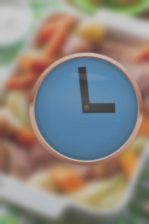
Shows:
2h59
